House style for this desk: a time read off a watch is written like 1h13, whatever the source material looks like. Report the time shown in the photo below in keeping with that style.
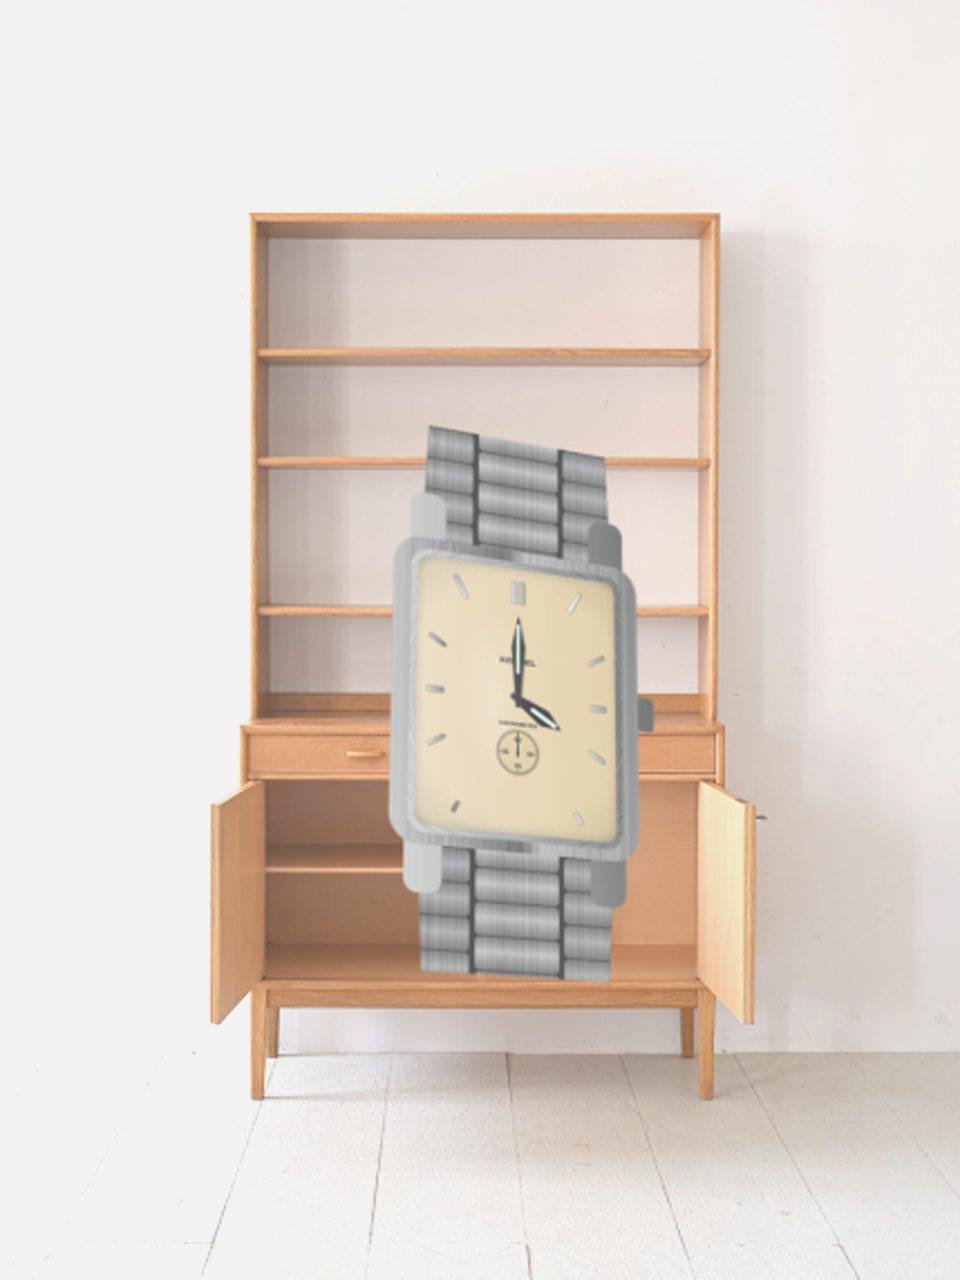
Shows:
4h00
